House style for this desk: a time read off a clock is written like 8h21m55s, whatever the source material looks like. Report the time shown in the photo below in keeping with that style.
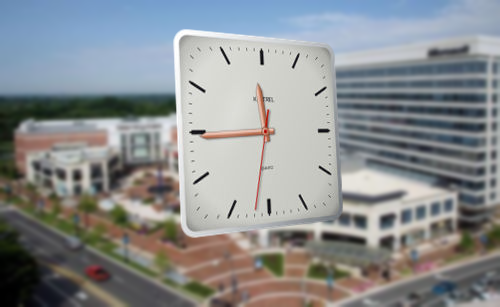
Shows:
11h44m32s
